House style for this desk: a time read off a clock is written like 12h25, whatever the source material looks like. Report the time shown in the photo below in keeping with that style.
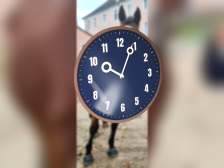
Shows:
10h04
